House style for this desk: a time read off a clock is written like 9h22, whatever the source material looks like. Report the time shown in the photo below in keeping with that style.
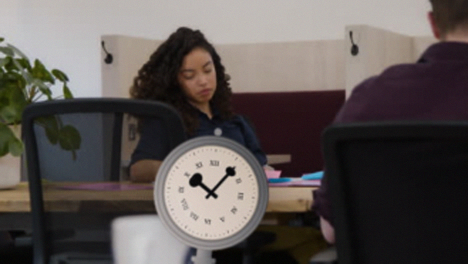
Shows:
10h06
